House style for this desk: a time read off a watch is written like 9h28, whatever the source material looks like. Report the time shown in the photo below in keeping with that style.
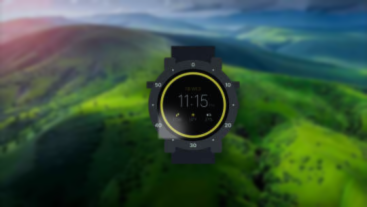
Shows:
11h15
